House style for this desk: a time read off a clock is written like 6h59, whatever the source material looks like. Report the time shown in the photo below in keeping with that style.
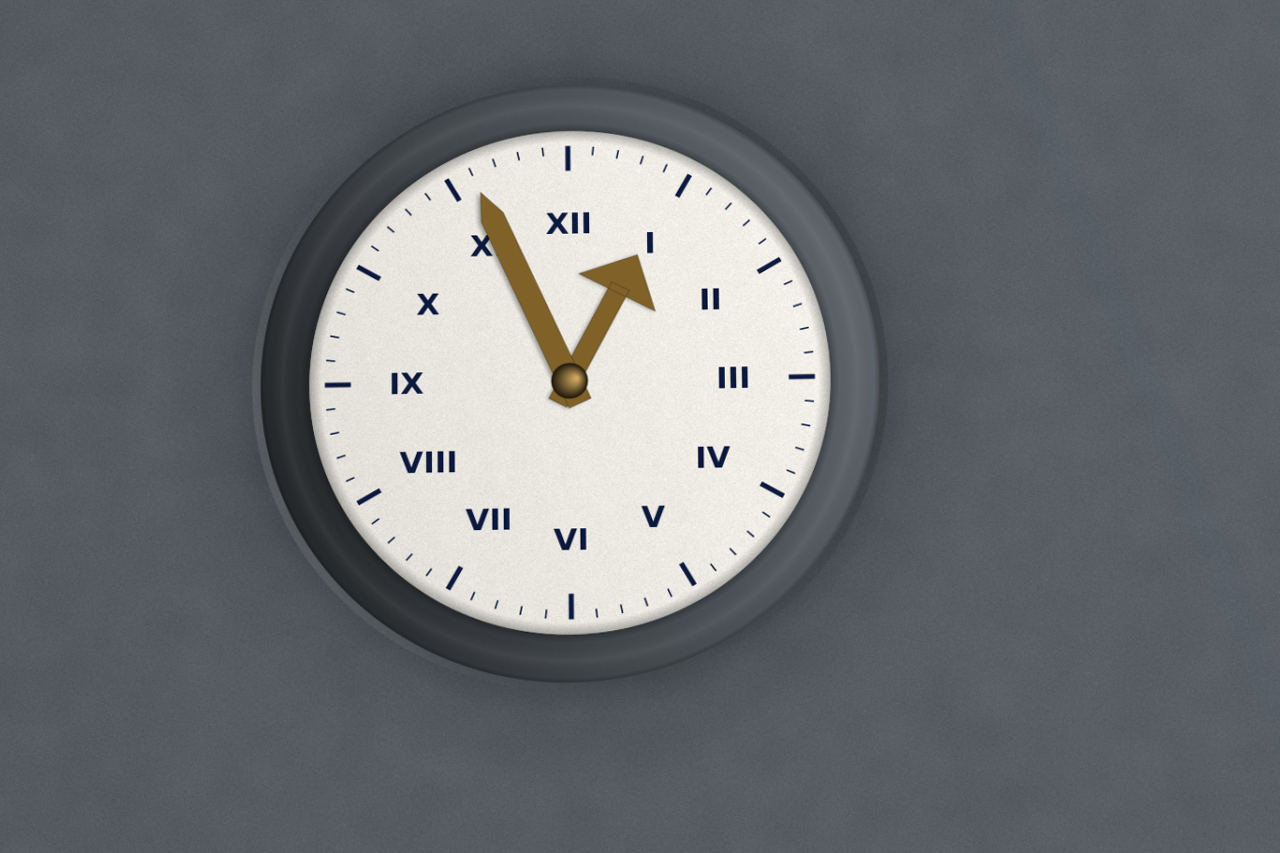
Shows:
12h56
